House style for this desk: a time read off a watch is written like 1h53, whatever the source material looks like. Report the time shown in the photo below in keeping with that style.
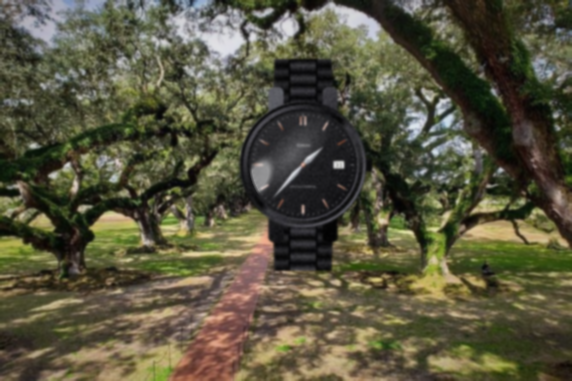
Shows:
1h37
